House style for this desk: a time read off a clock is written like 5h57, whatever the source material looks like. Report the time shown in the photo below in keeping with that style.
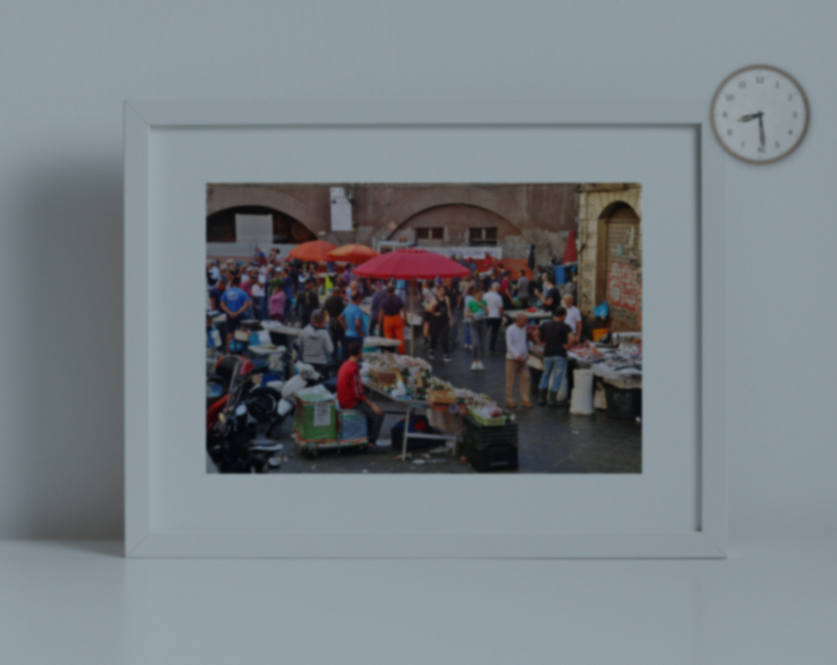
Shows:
8h29
